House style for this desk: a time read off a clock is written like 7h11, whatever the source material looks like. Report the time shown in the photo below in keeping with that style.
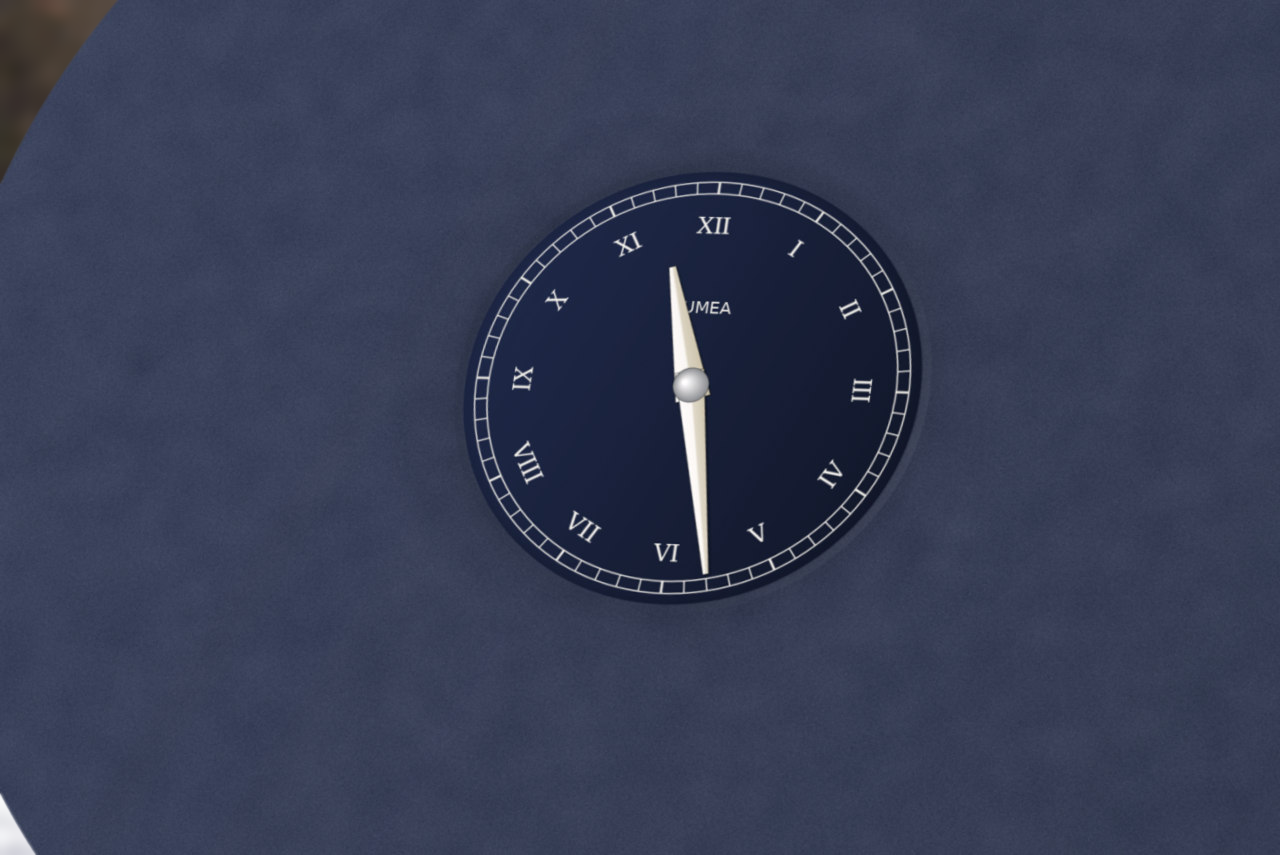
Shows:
11h28
